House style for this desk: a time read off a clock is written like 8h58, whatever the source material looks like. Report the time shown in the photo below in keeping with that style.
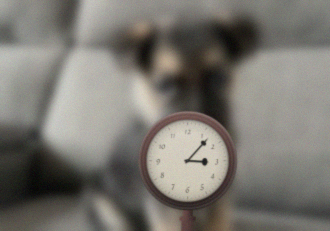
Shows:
3h07
